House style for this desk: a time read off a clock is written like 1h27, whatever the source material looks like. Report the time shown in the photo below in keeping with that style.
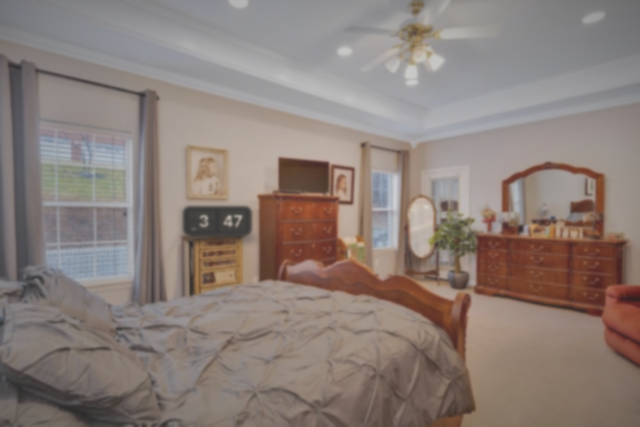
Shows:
3h47
